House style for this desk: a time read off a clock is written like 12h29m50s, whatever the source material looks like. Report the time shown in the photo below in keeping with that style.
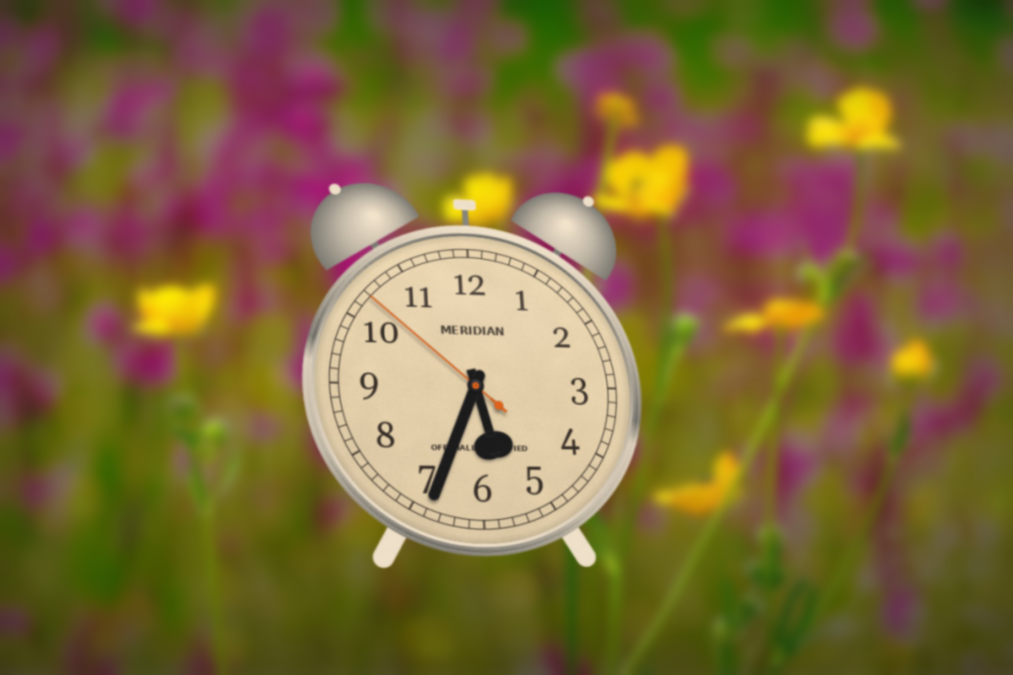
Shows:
5h33m52s
